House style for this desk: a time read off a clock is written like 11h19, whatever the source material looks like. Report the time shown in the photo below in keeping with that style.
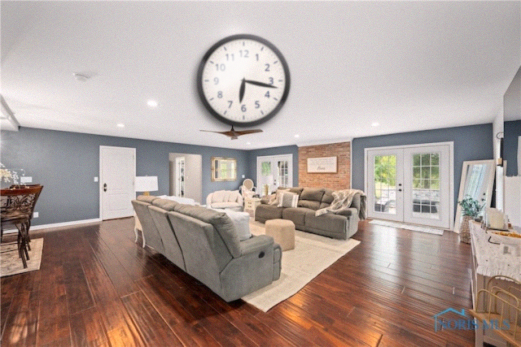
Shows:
6h17
